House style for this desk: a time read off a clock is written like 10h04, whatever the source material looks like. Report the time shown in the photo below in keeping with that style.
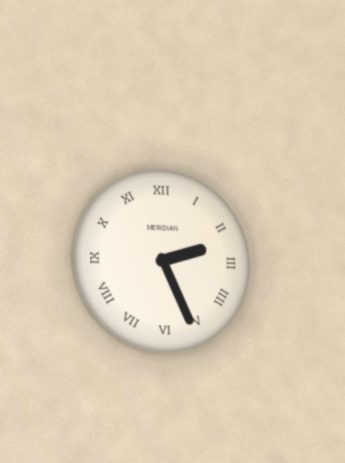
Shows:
2h26
